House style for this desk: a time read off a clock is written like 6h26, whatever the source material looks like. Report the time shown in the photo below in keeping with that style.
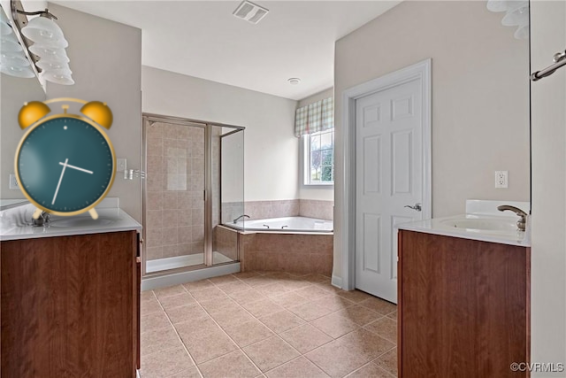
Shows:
3h33
